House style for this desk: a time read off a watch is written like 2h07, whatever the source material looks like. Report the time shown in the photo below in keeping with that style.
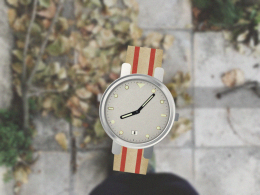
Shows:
8h06
